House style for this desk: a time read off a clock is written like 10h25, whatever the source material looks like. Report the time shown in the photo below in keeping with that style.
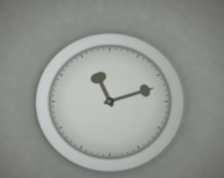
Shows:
11h12
